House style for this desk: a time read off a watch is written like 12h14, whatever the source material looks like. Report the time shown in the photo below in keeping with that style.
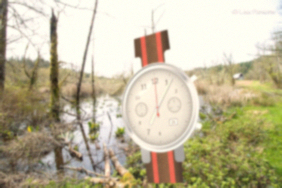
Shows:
7h06
